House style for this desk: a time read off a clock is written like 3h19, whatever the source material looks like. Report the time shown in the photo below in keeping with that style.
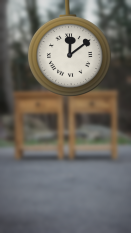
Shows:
12h09
